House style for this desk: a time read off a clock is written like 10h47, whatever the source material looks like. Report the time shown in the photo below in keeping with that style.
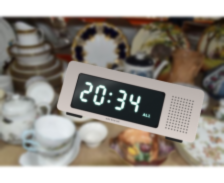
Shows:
20h34
